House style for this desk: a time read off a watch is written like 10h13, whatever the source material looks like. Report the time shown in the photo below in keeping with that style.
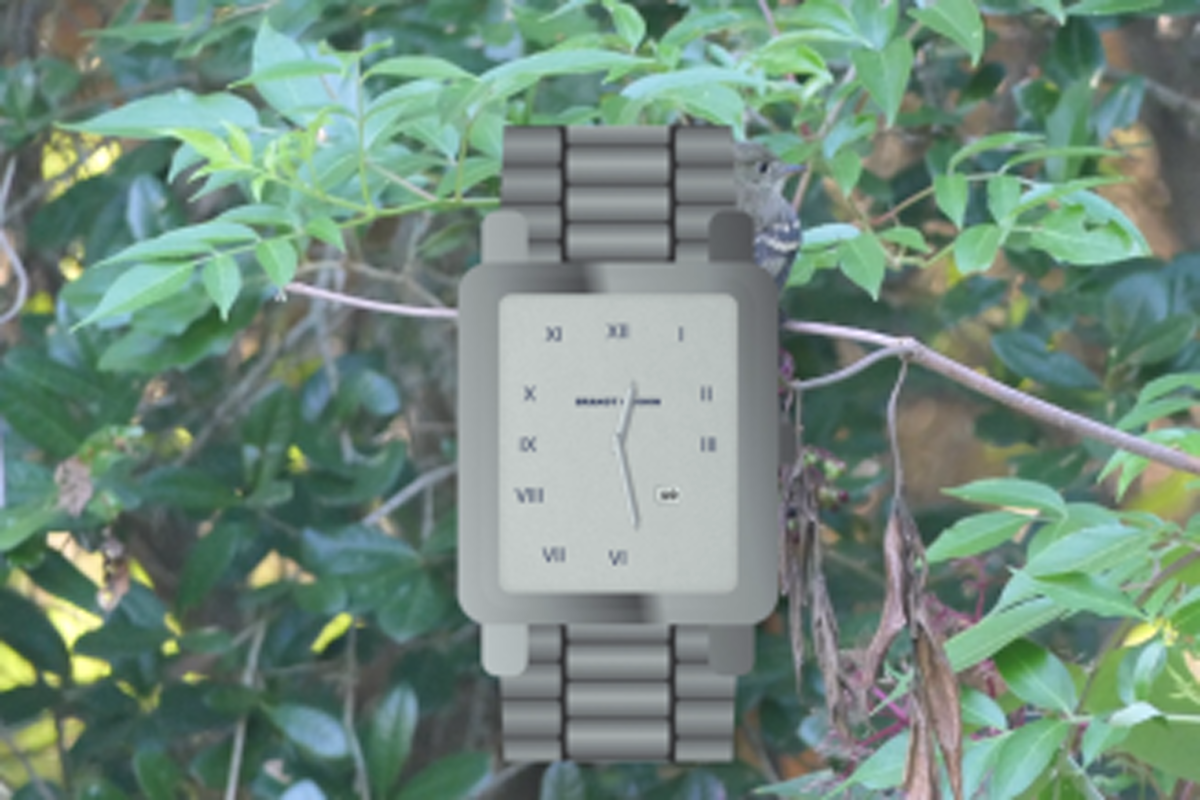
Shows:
12h28
